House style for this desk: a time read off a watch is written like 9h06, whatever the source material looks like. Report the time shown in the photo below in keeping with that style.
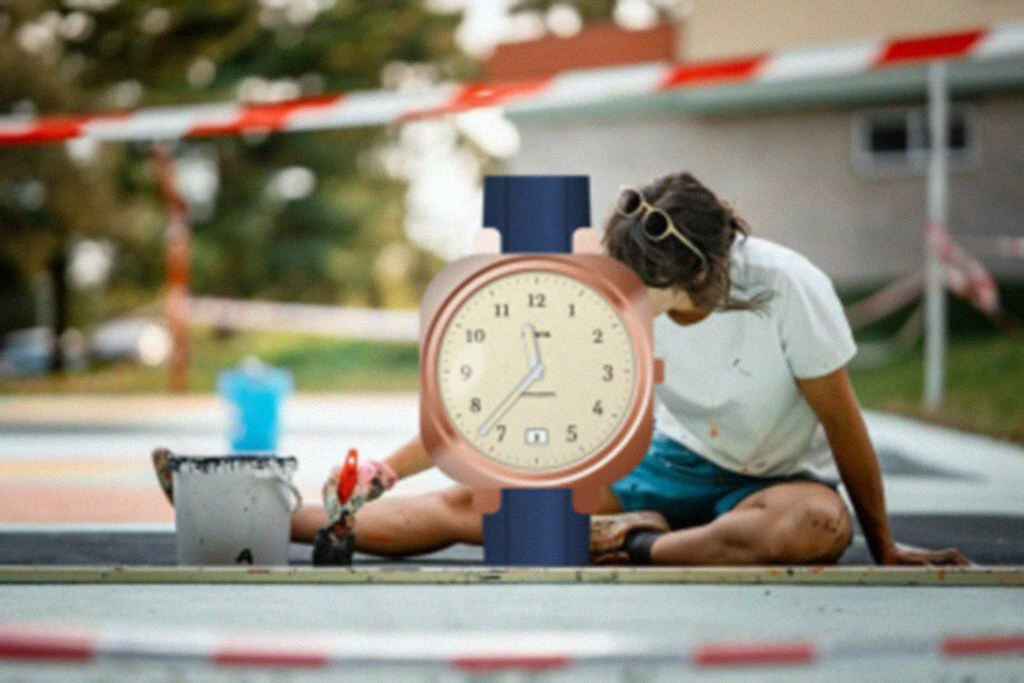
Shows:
11h37
